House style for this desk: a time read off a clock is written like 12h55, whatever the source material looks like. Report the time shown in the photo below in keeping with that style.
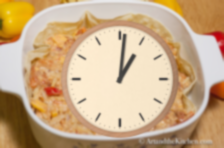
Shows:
1h01
